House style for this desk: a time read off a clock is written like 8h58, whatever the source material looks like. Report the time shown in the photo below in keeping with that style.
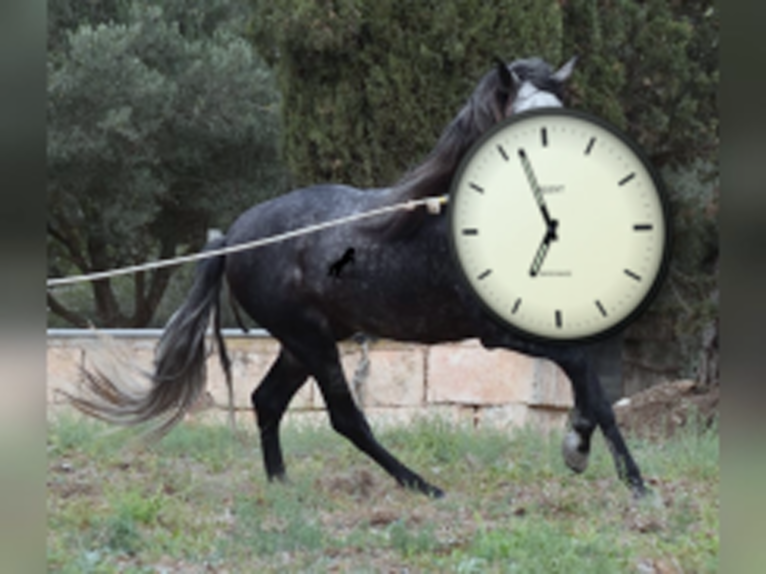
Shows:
6h57
